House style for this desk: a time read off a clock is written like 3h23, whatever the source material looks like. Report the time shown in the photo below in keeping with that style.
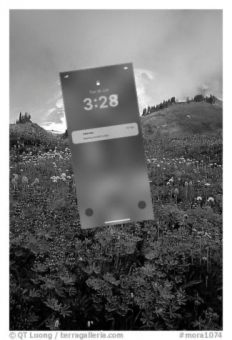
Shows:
3h28
